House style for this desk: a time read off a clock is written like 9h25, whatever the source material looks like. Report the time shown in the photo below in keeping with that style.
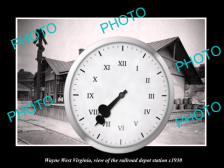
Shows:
7h37
